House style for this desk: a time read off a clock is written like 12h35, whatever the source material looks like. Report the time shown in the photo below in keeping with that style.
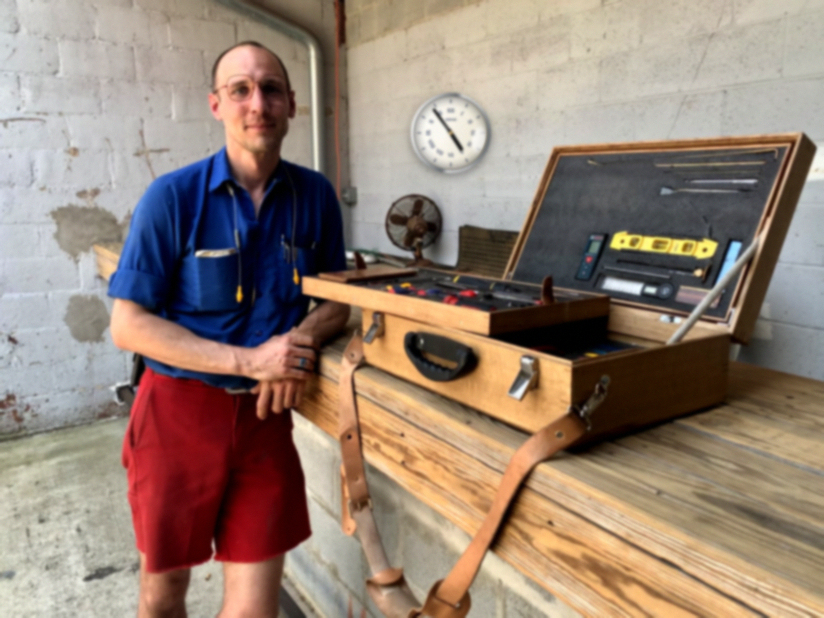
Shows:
4h54
